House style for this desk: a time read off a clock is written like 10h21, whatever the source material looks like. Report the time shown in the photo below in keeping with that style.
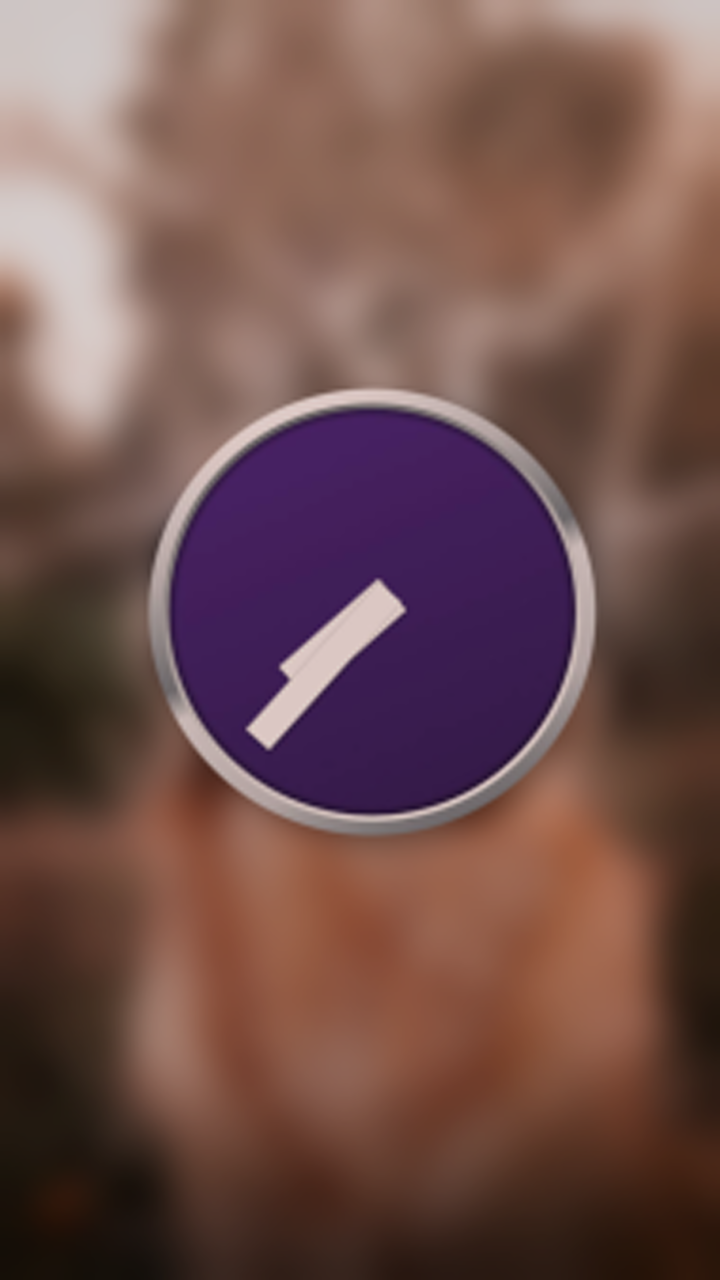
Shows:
7h37
